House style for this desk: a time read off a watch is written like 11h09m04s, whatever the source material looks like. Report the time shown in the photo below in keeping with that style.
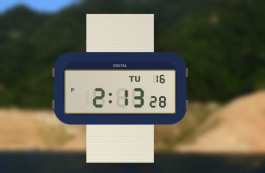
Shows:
2h13m28s
